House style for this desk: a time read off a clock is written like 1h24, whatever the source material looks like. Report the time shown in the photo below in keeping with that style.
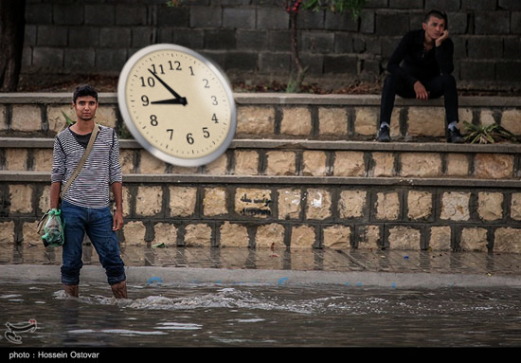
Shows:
8h53
